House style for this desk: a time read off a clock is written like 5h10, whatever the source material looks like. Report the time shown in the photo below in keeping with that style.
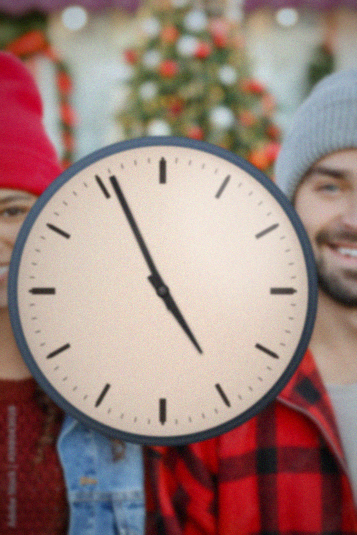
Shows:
4h56
